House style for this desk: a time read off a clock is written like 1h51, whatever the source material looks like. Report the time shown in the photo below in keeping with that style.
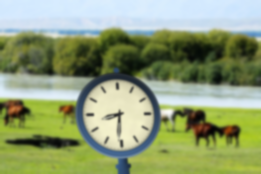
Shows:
8h31
